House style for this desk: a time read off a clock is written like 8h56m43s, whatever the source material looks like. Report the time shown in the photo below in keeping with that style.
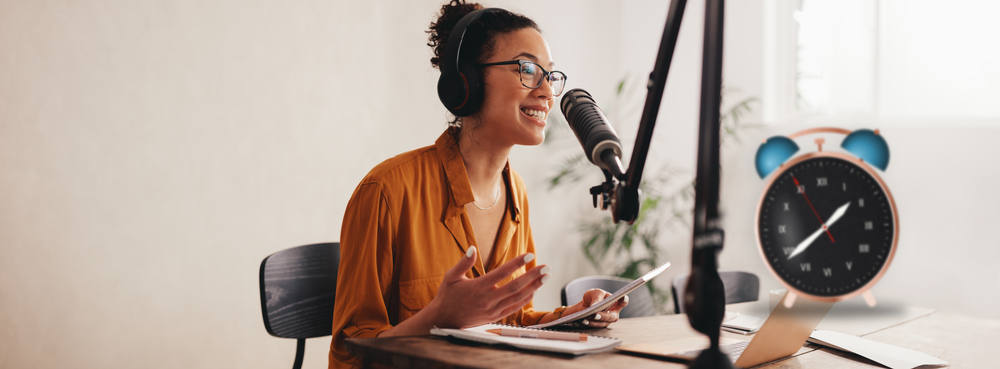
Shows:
1h38m55s
